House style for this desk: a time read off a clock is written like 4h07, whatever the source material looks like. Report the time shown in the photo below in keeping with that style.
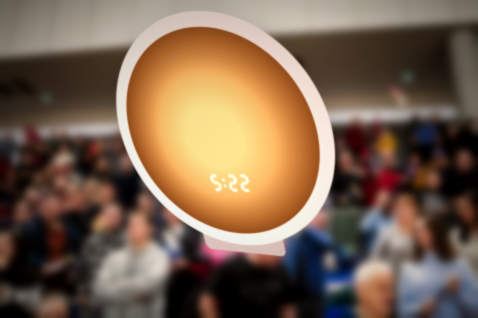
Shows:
5h22
